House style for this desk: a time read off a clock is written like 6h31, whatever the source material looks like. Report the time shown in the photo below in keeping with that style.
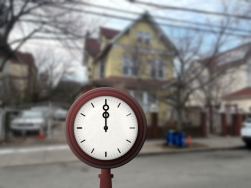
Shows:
12h00
